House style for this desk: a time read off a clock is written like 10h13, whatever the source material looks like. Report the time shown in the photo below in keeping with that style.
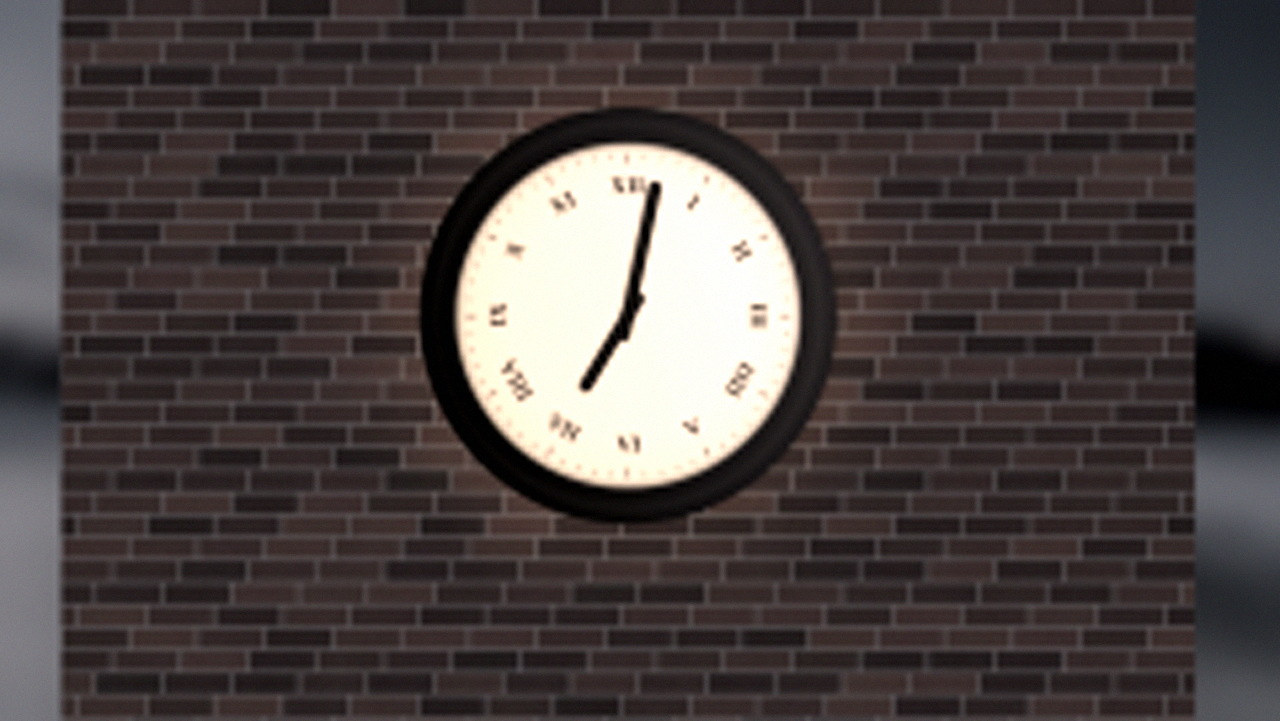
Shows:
7h02
